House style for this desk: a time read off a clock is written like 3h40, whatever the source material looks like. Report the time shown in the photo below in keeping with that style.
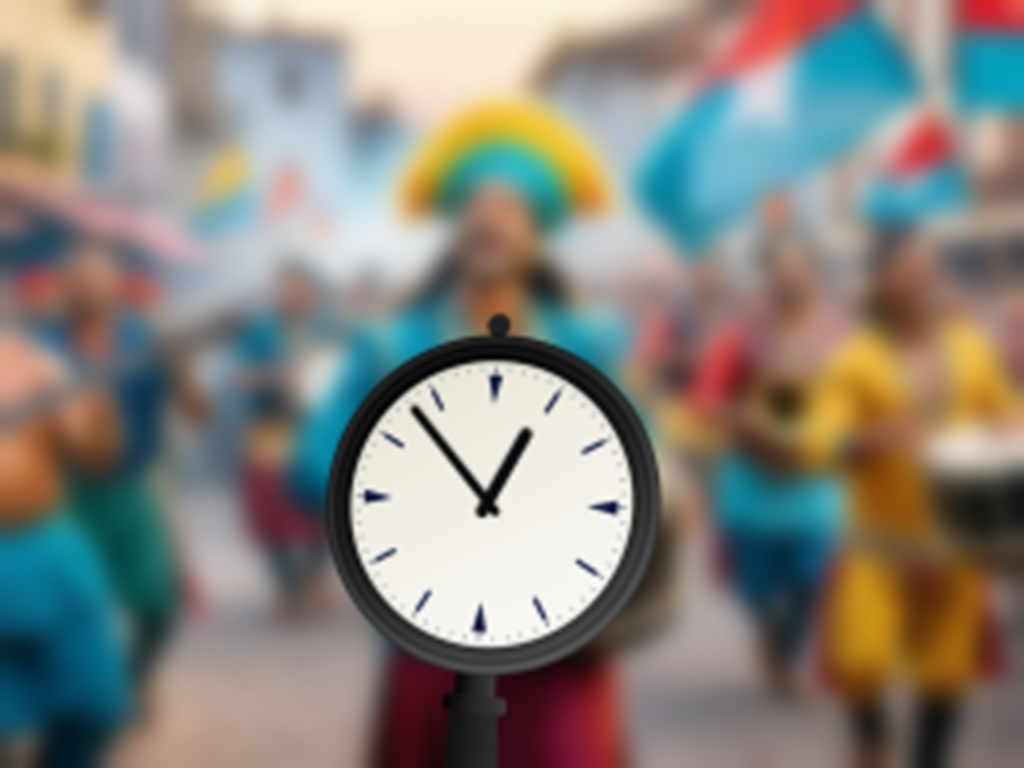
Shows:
12h53
